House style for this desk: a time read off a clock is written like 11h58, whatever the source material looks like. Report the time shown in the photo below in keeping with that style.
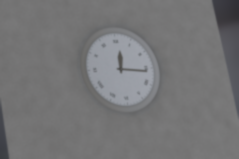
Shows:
12h16
